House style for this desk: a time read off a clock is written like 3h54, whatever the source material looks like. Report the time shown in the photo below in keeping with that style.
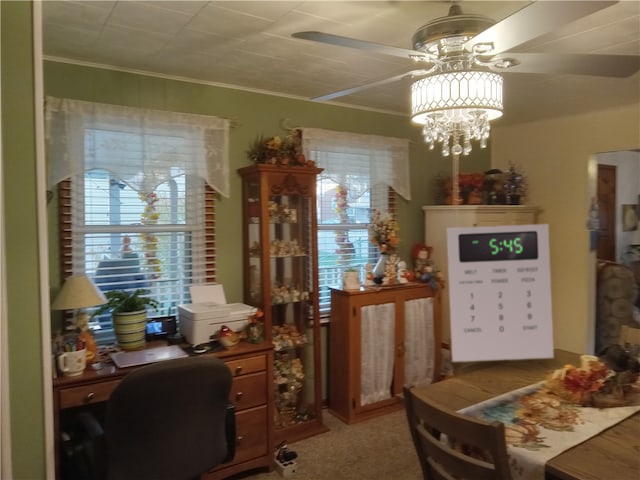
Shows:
5h45
